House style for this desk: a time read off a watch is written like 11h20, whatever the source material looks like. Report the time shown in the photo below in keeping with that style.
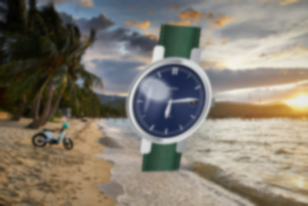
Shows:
6h14
